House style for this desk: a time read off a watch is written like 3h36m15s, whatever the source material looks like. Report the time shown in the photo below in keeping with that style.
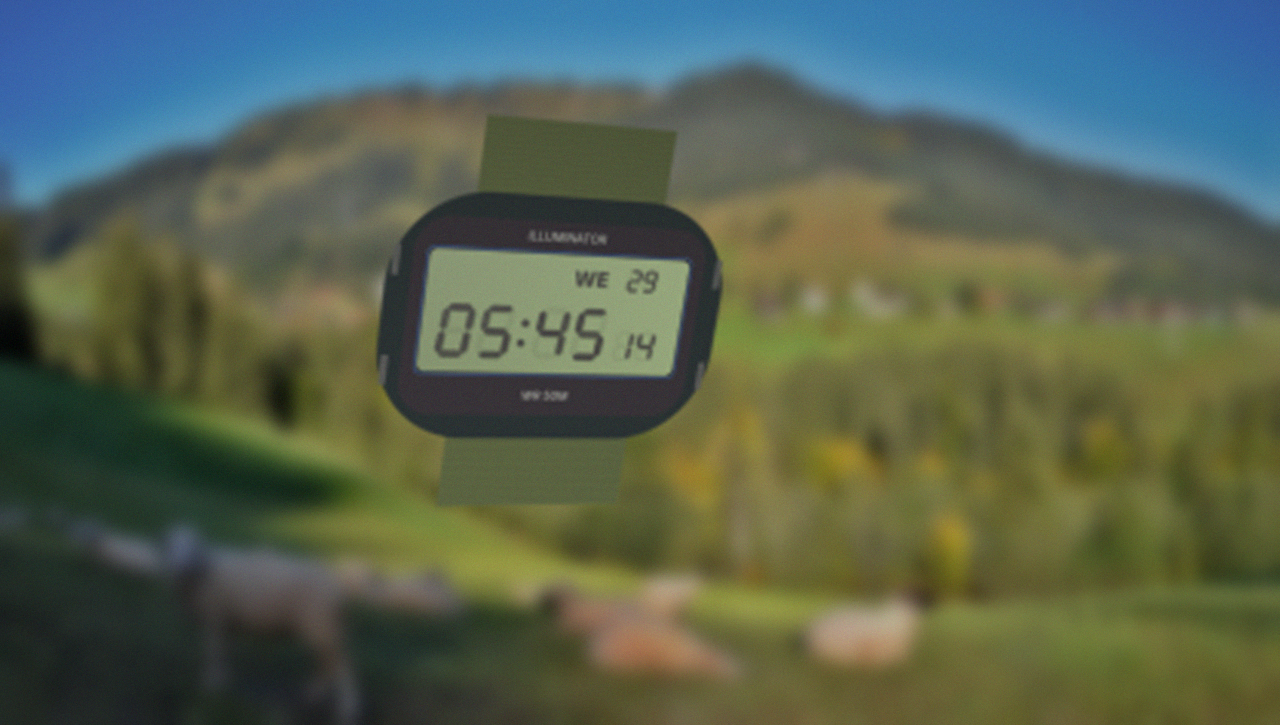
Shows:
5h45m14s
